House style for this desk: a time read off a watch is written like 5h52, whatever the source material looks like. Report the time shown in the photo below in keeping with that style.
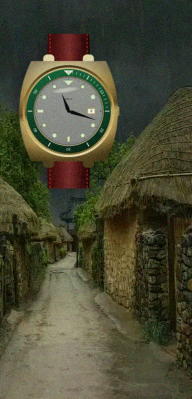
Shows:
11h18
